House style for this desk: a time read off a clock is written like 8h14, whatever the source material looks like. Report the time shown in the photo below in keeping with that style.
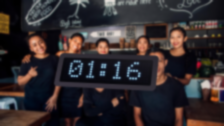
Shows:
1h16
